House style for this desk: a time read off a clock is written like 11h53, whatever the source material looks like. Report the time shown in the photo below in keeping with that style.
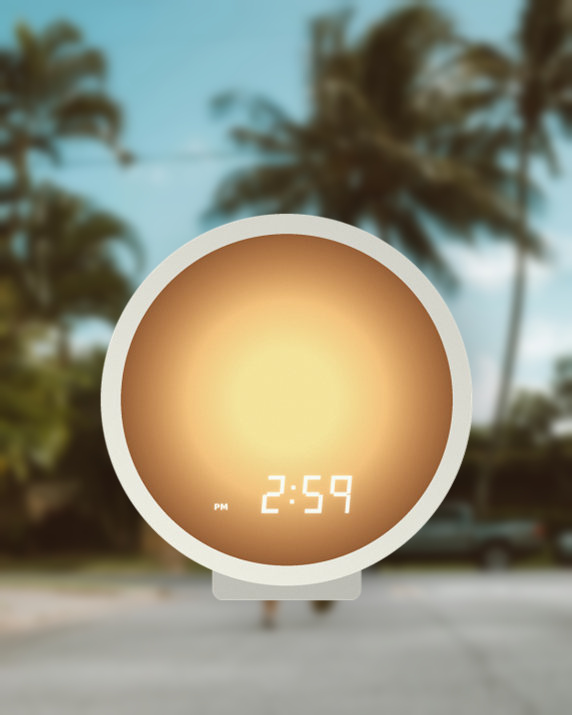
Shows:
2h59
